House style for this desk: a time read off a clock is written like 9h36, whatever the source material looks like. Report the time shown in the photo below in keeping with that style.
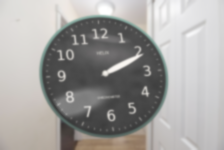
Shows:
2h11
